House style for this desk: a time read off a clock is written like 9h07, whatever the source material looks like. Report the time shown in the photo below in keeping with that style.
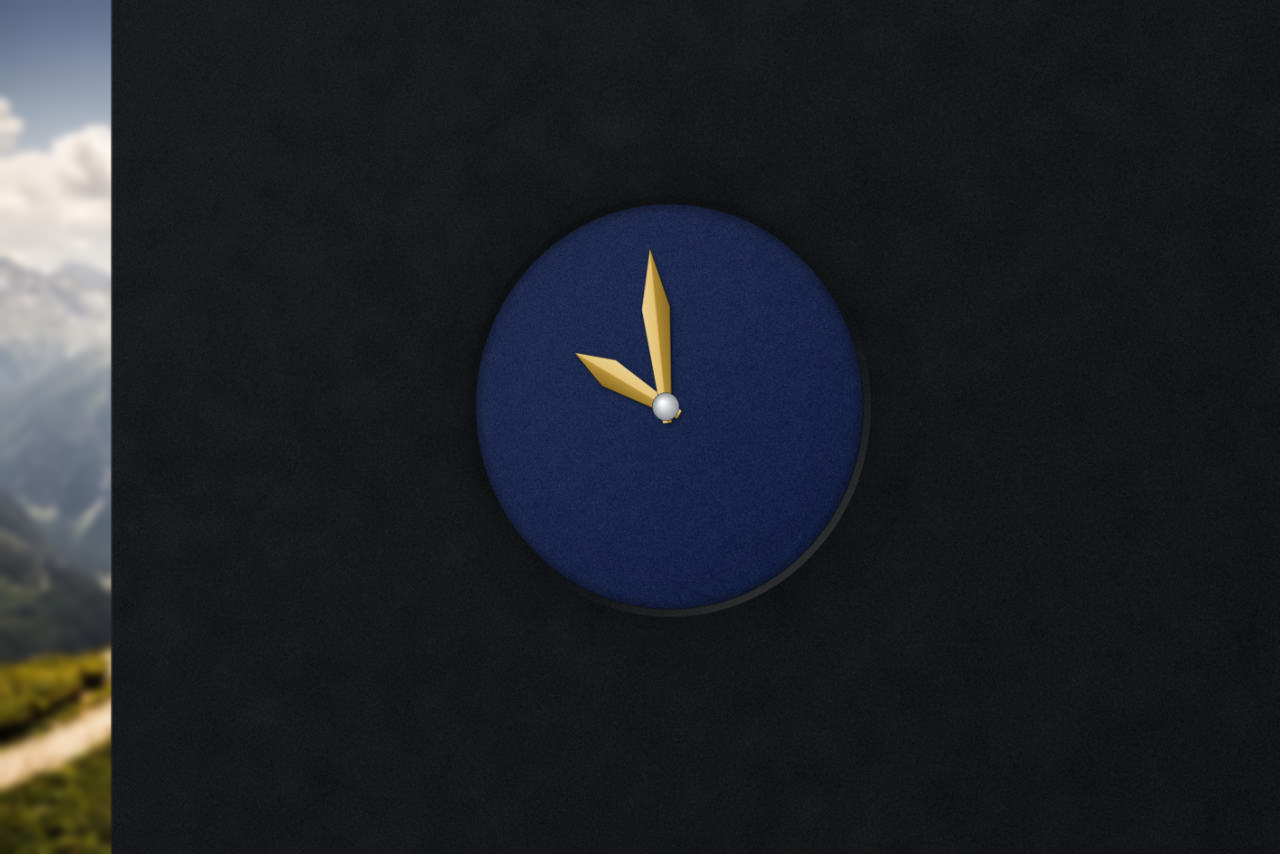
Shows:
9h59
